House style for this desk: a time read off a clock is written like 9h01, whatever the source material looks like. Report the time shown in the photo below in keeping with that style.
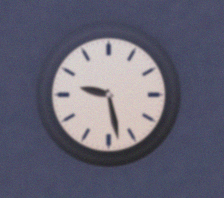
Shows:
9h28
